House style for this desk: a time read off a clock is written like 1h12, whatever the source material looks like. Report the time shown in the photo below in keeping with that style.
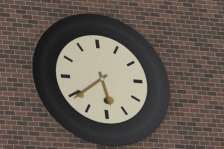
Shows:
5h39
